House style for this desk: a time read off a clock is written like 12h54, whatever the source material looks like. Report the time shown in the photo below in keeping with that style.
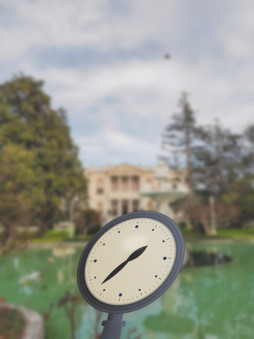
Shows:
1h37
